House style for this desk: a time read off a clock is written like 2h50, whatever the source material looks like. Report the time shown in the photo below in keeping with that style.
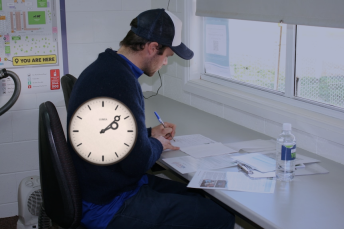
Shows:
2h08
